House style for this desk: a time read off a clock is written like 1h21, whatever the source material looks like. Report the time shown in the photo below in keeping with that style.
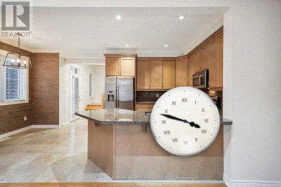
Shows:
3h48
